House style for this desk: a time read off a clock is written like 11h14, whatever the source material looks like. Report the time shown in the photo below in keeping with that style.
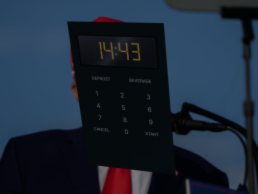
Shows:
14h43
